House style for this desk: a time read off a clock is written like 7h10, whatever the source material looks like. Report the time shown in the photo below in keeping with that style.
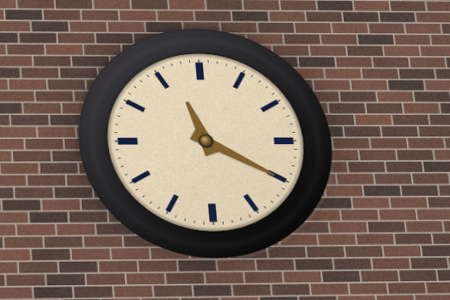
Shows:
11h20
